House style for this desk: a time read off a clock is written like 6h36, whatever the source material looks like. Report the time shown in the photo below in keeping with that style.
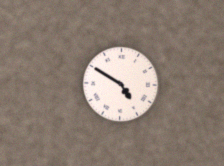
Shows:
4h50
